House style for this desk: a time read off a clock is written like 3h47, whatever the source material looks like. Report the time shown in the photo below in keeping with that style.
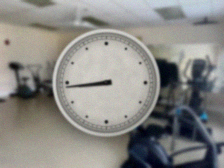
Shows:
8h44
